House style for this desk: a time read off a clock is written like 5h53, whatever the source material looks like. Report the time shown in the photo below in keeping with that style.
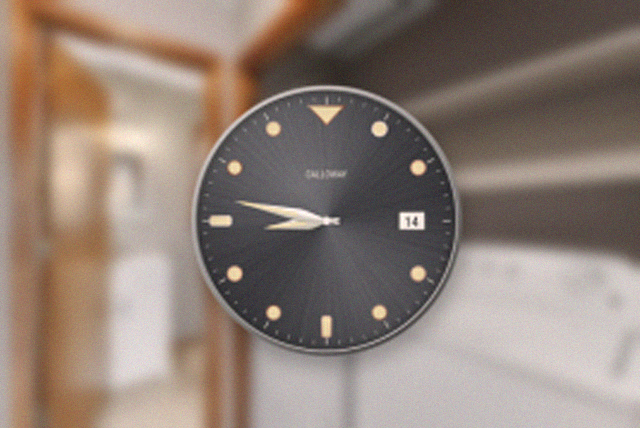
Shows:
8h47
